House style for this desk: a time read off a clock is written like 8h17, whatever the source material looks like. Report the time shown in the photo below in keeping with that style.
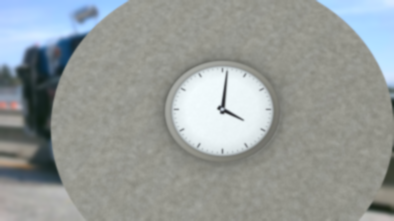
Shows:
4h01
